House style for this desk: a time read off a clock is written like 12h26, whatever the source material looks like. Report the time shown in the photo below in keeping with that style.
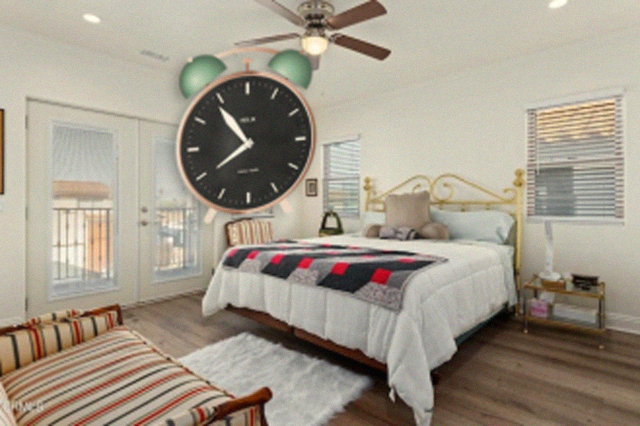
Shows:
7h54
